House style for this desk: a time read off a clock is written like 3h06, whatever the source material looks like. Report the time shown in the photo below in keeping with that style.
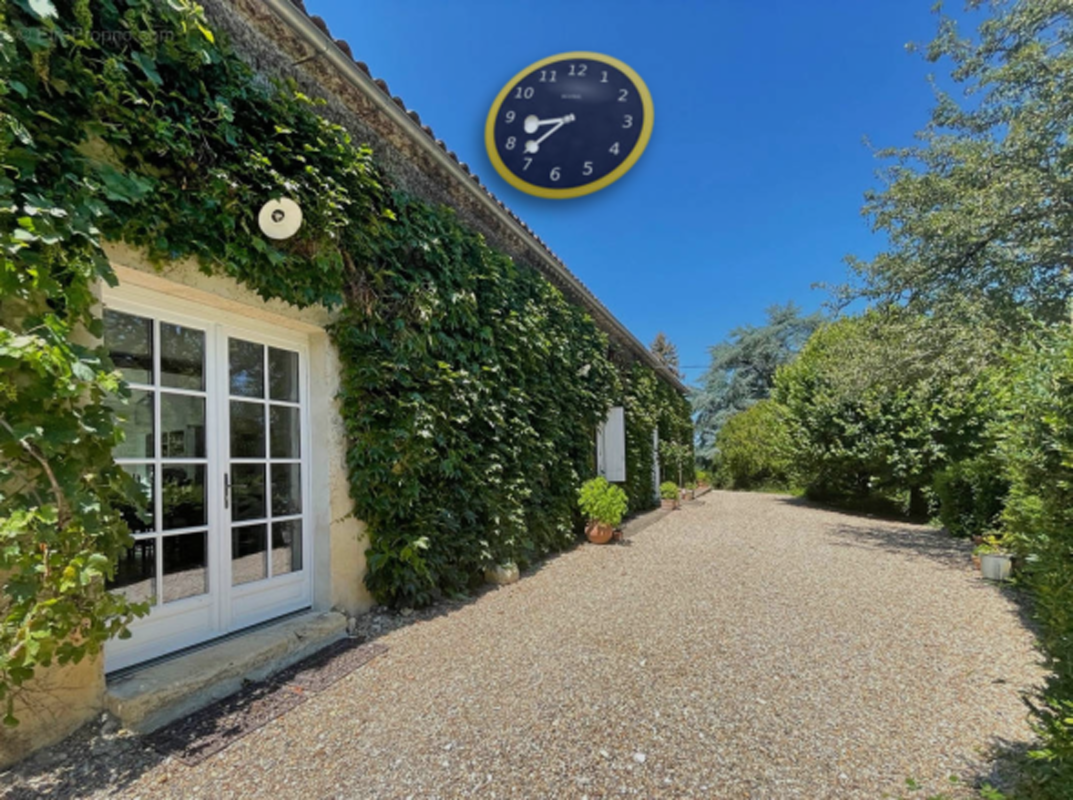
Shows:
8h37
